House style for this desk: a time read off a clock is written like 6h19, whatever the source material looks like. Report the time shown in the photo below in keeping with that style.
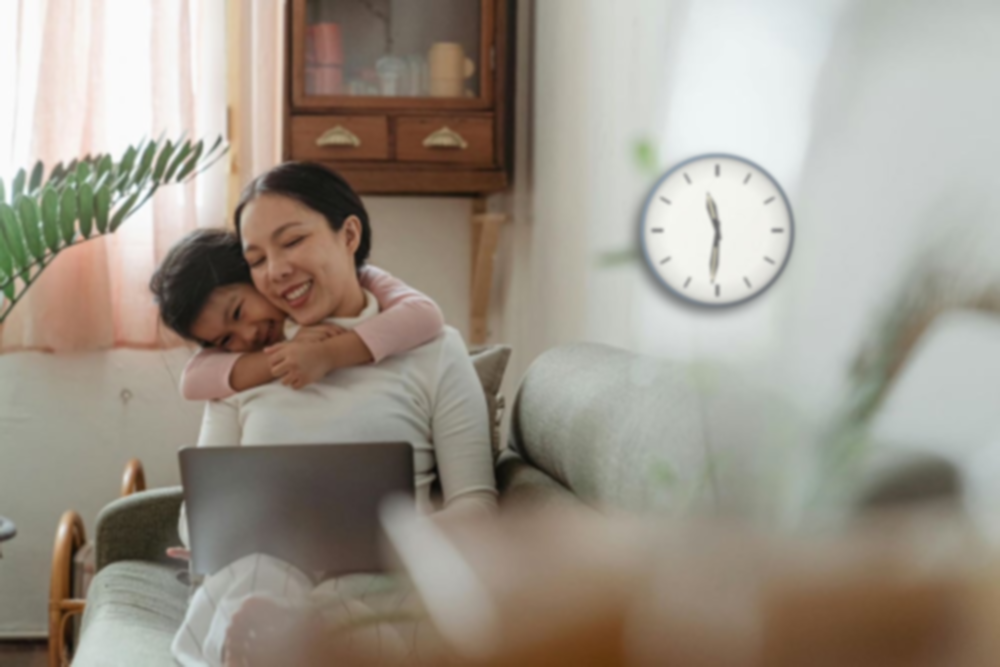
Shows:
11h31
